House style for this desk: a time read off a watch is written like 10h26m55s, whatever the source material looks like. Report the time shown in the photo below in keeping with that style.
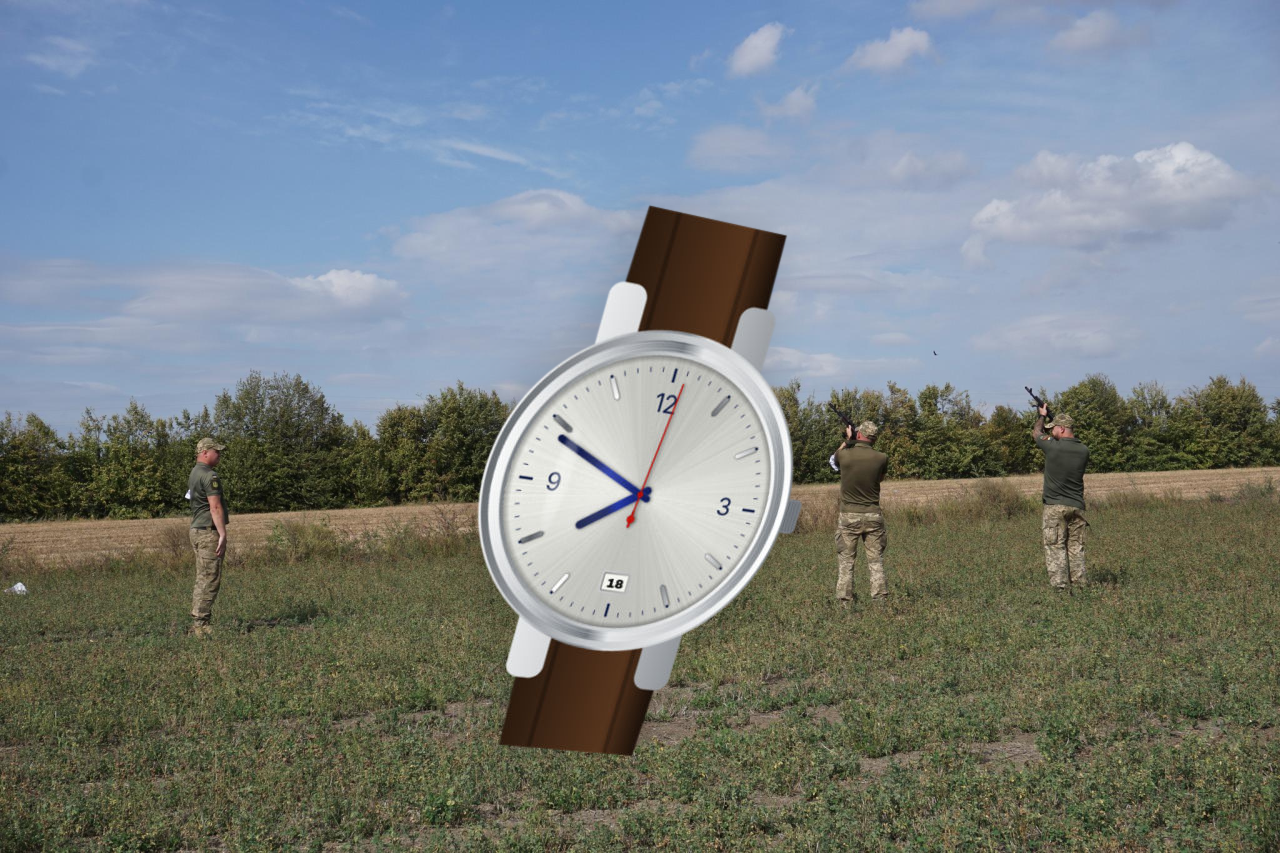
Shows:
7h49m01s
